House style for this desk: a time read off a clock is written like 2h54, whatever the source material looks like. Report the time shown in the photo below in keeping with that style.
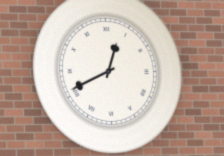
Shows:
12h41
